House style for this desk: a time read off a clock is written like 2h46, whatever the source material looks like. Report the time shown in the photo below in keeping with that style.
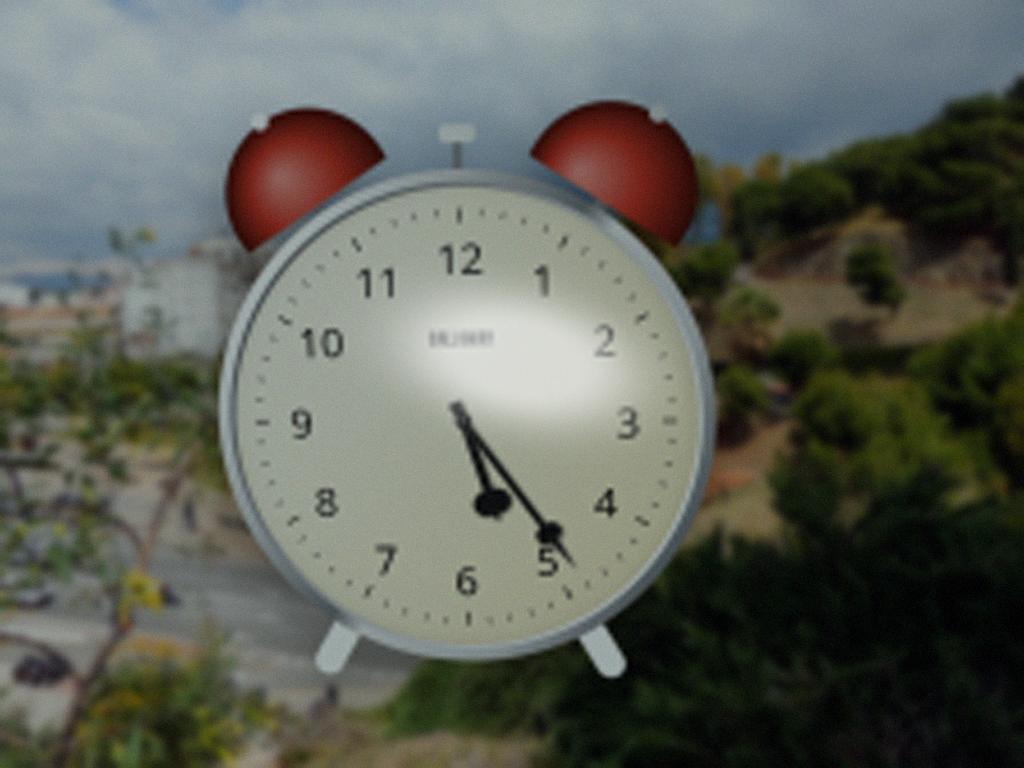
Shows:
5h24
